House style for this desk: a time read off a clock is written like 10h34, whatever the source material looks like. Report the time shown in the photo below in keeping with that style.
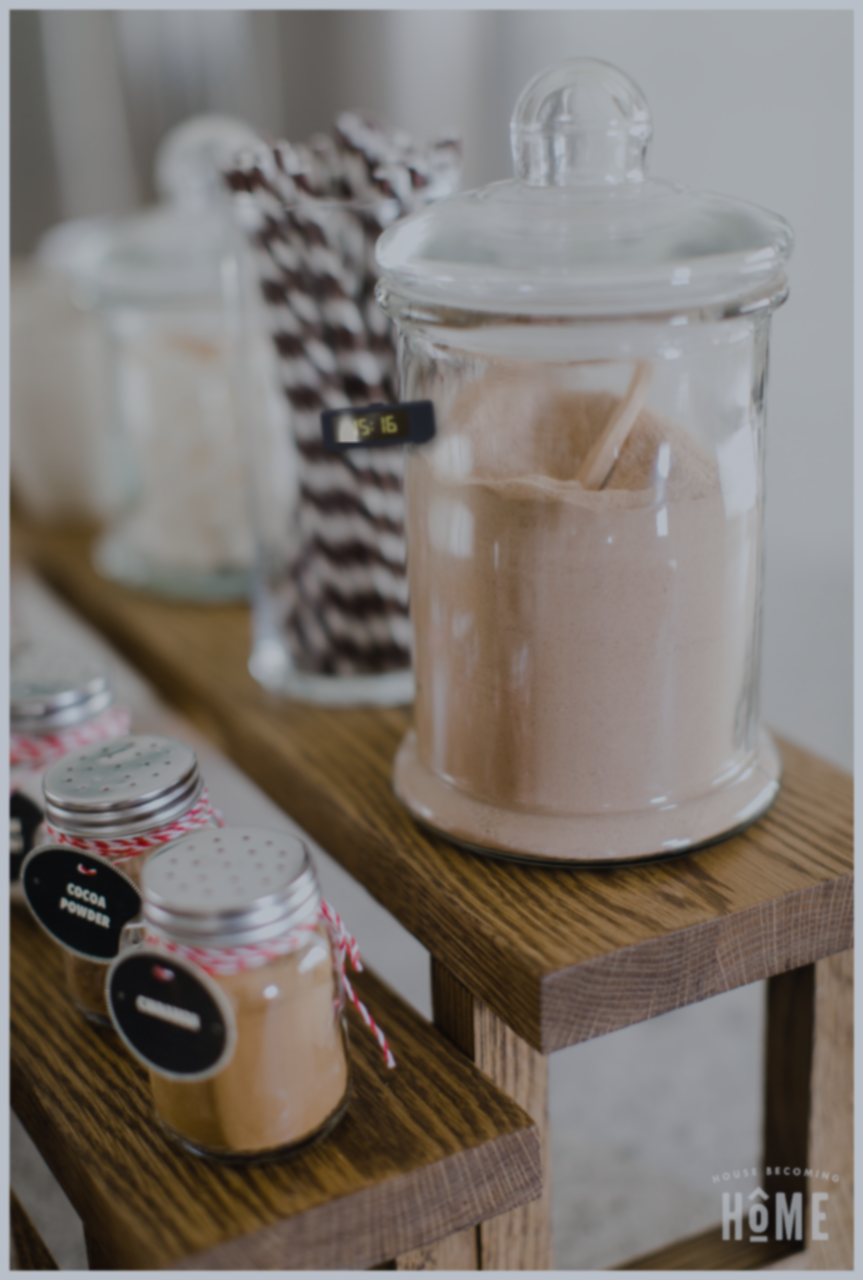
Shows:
15h16
